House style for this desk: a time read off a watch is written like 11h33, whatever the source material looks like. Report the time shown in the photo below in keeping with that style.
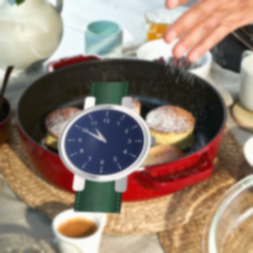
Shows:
10h50
